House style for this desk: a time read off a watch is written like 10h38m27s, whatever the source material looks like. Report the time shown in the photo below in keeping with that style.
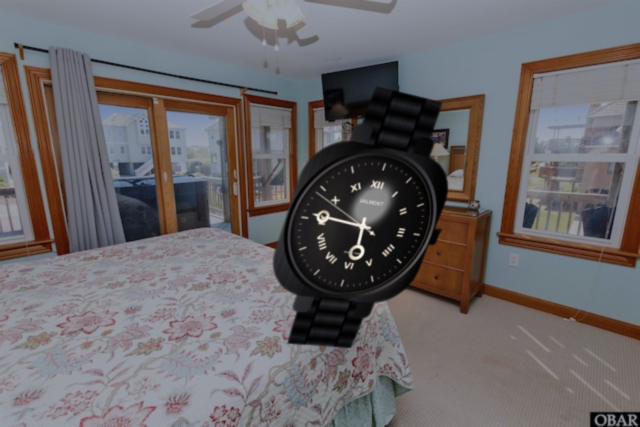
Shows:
5h45m49s
